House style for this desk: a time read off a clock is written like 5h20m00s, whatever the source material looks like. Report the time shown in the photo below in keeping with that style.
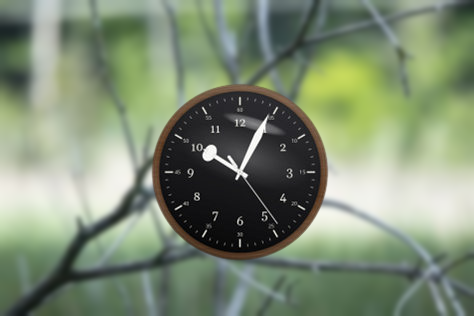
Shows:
10h04m24s
